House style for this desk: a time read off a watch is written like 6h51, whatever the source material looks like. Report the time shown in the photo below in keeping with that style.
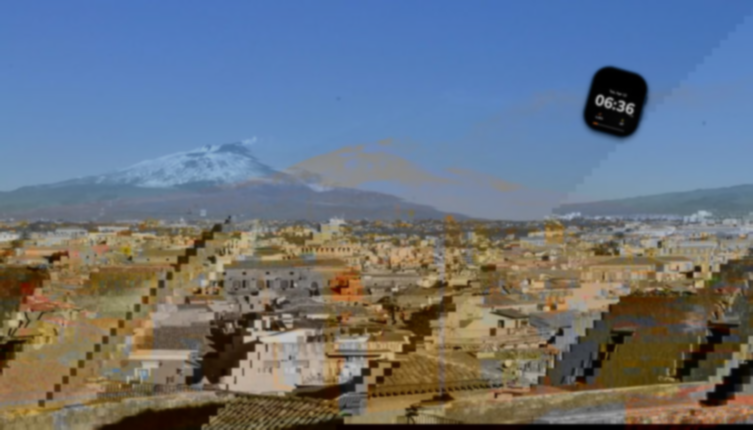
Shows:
6h36
